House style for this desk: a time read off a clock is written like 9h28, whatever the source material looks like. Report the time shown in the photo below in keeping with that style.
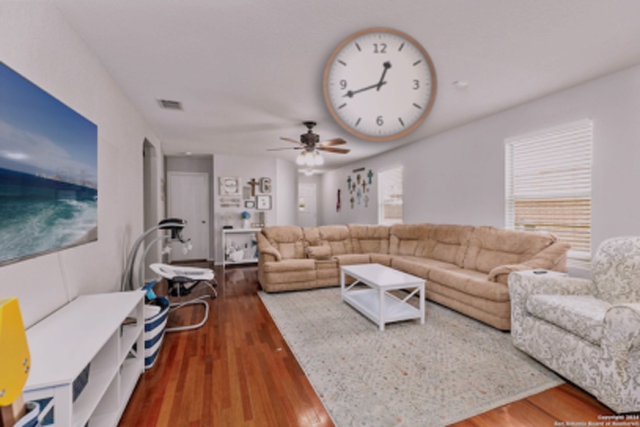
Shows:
12h42
